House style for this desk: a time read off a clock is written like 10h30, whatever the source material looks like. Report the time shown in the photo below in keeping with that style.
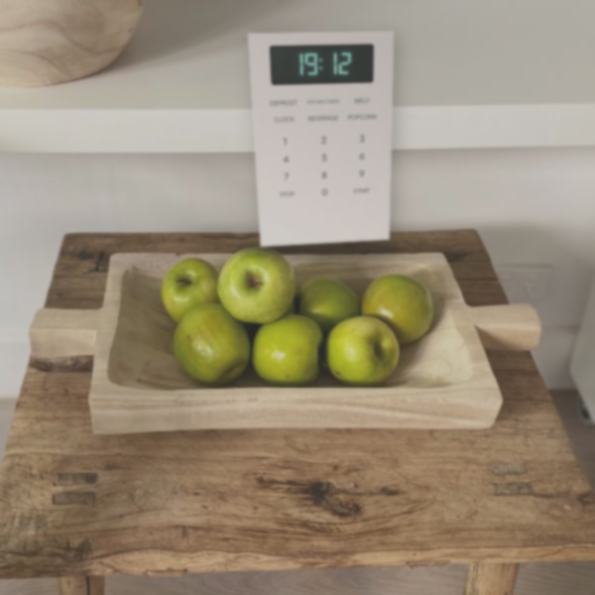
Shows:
19h12
